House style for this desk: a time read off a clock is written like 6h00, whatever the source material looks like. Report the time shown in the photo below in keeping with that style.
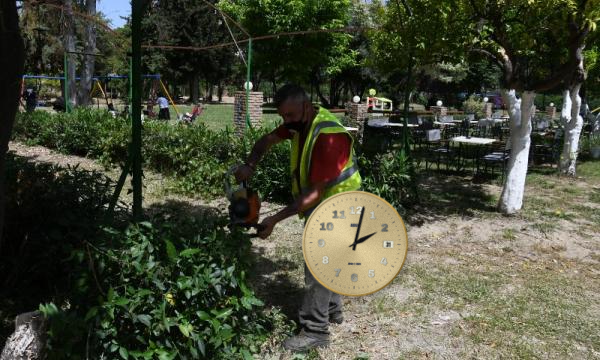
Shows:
2h02
